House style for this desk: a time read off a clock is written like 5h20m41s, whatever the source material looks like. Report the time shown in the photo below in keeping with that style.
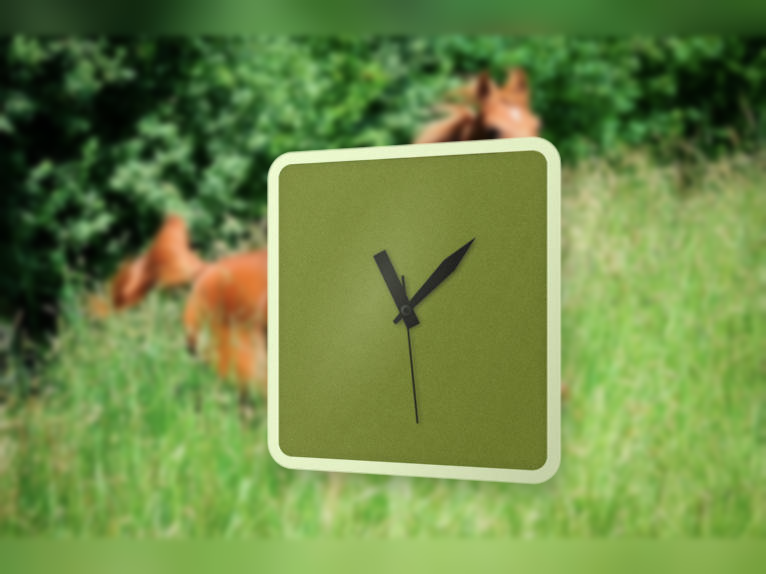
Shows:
11h07m29s
